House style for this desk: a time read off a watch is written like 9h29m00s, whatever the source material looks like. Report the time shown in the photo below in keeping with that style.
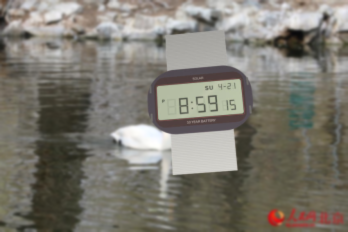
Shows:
8h59m15s
